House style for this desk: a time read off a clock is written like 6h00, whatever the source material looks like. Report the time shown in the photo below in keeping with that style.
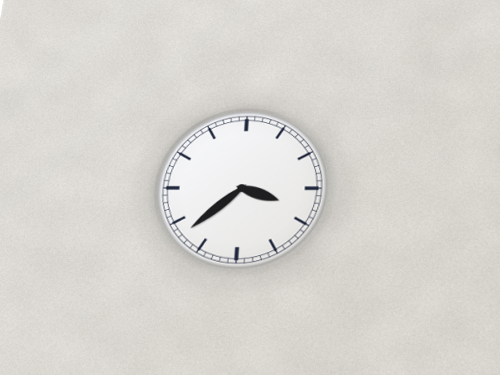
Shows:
3h38
